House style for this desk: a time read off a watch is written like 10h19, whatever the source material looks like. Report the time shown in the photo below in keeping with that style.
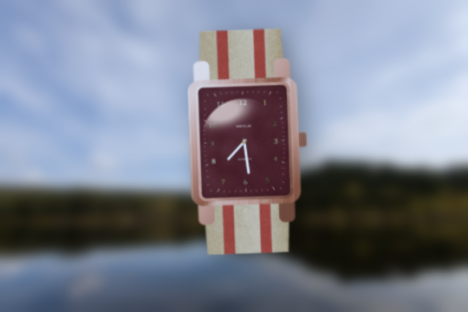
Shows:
7h29
